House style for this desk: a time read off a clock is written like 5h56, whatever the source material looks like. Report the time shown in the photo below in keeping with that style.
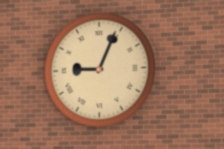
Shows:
9h04
